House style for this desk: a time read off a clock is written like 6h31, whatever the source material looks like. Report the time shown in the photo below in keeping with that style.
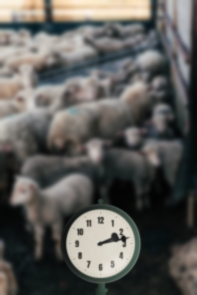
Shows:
2h13
